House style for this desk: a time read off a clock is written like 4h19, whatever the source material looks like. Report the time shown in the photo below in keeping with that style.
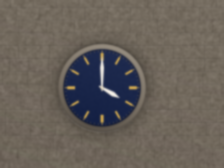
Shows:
4h00
